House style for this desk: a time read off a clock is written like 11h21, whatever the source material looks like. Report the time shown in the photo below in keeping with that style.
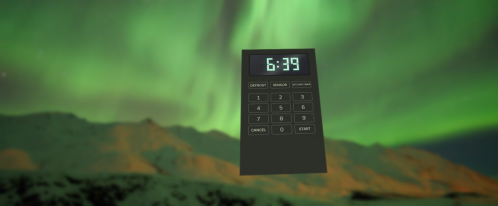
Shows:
6h39
